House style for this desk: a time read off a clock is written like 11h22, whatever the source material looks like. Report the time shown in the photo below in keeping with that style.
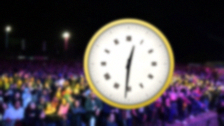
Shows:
12h31
